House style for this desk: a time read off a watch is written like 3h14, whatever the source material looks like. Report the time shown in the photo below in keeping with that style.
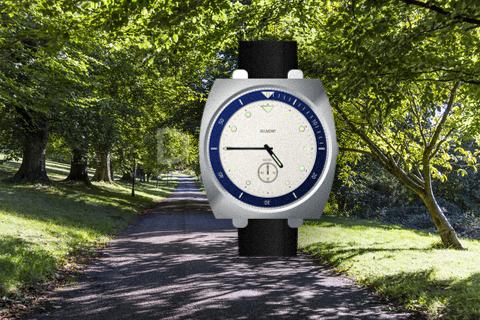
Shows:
4h45
